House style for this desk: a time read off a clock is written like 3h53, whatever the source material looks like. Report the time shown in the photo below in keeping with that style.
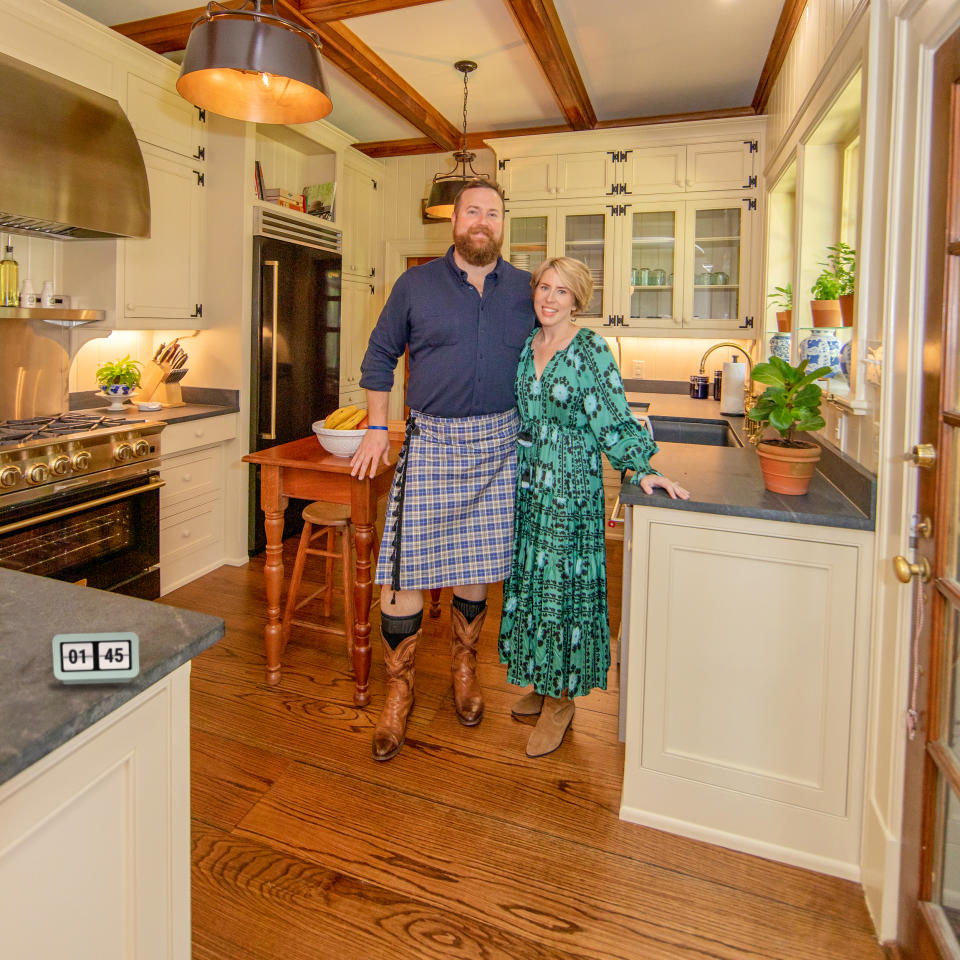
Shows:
1h45
